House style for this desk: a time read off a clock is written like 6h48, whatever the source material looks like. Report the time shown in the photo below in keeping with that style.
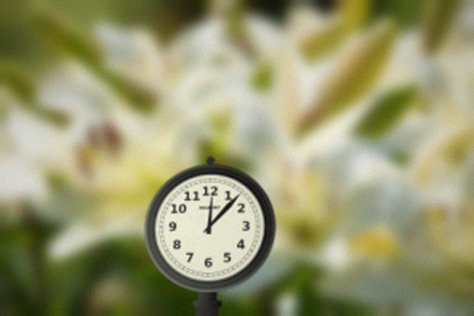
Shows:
12h07
